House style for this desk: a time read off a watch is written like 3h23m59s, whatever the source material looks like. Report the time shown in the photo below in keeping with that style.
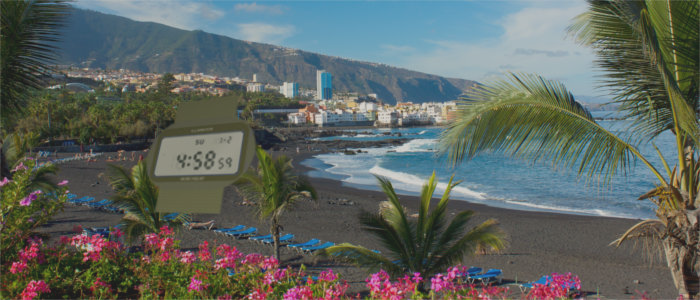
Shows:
4h58m59s
